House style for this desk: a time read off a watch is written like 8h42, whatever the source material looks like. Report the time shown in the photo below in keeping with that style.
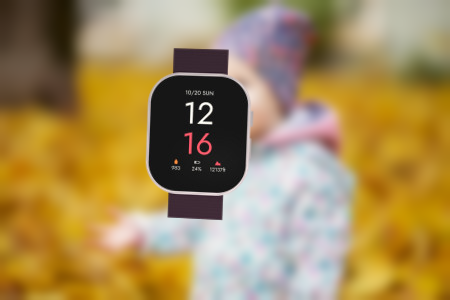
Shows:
12h16
